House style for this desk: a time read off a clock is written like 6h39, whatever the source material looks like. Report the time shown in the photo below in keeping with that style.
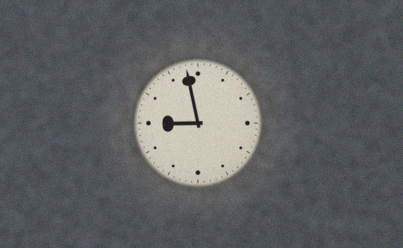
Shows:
8h58
